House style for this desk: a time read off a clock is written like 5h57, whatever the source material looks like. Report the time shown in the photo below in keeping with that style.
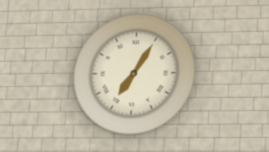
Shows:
7h05
